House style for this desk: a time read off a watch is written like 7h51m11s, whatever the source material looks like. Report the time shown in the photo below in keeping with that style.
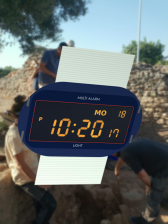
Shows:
10h20m17s
